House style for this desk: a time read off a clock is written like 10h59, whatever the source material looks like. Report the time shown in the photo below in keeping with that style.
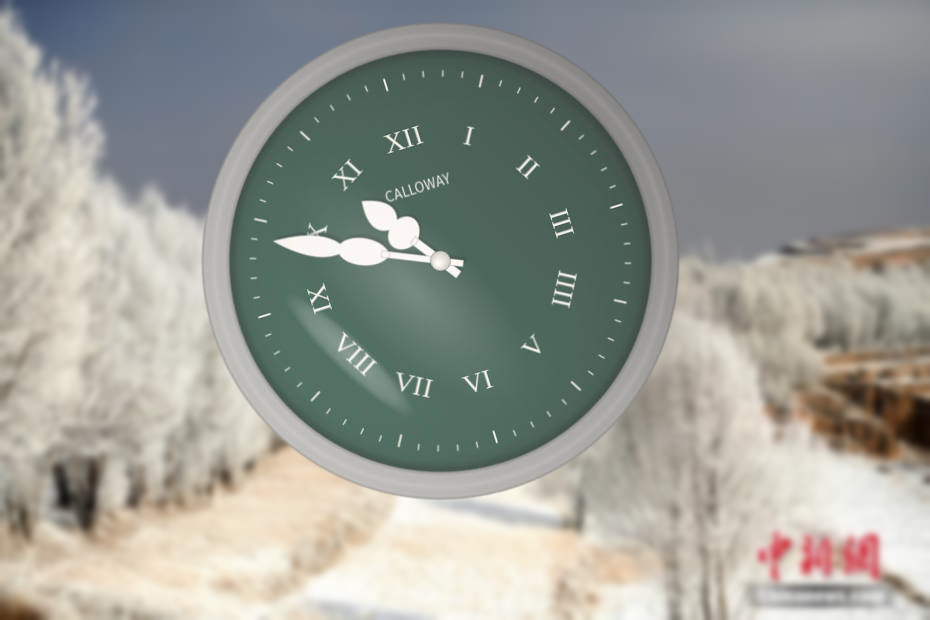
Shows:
10h49
